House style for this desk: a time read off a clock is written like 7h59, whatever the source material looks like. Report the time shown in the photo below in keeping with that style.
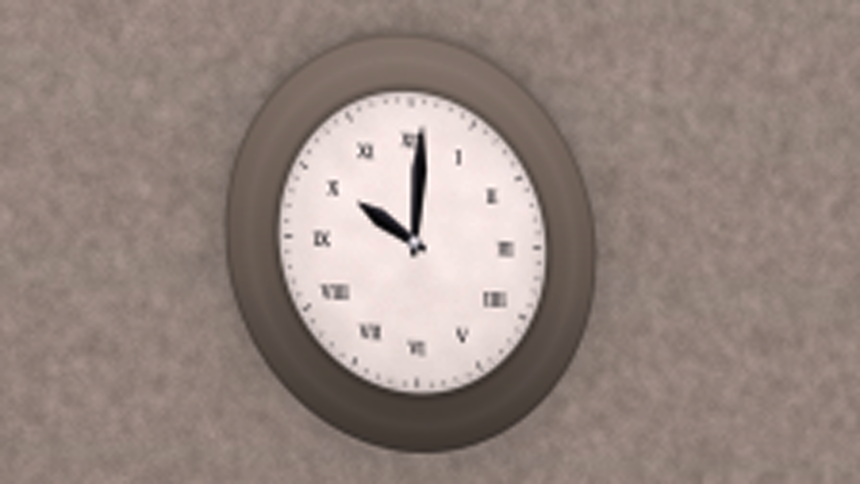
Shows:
10h01
